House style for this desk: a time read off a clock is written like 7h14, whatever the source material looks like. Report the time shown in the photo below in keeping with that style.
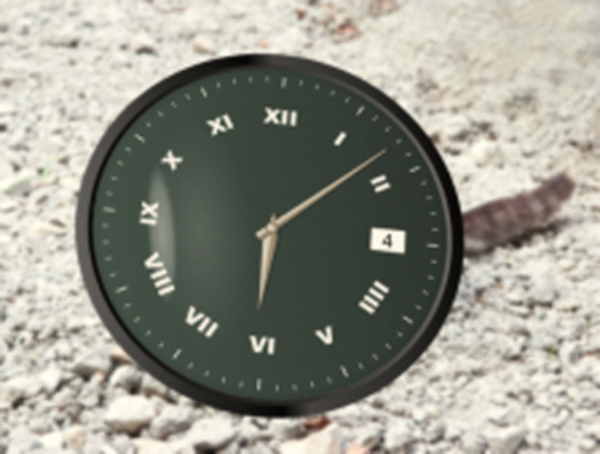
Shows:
6h08
